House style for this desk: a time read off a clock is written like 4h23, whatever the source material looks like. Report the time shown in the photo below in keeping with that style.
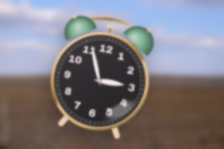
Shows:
2h56
